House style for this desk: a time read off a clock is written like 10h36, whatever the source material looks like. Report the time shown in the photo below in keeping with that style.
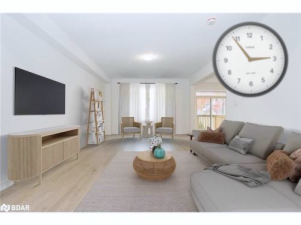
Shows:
2h54
